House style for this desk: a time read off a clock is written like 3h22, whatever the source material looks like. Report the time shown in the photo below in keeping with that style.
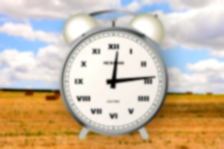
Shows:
12h14
